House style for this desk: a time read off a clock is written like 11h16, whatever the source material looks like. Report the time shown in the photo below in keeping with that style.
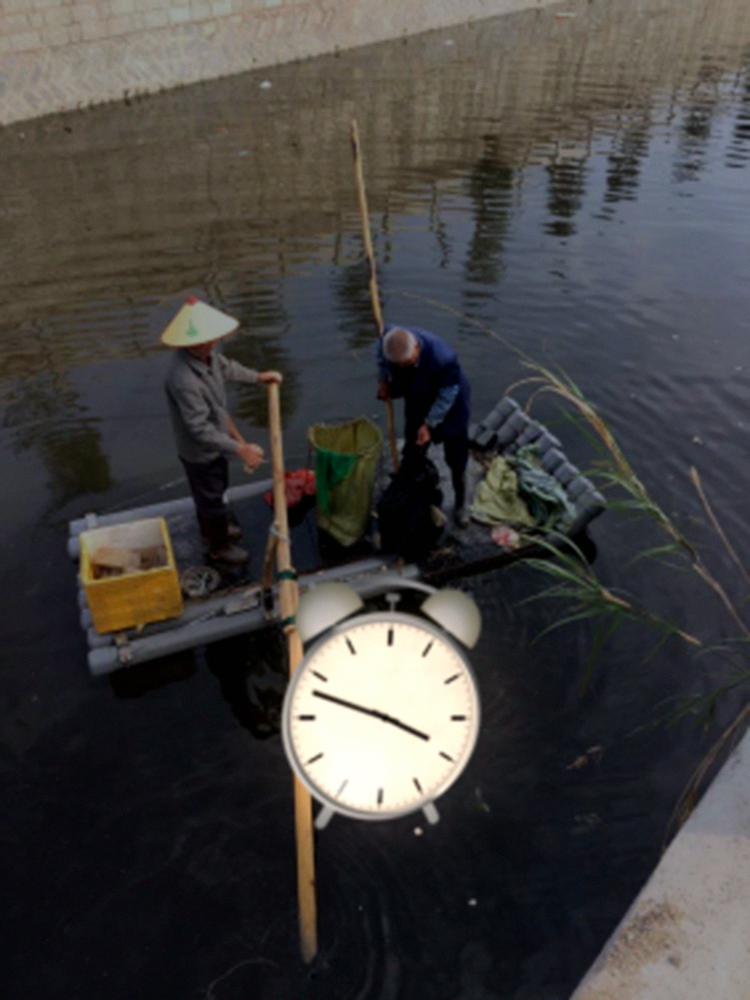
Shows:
3h48
